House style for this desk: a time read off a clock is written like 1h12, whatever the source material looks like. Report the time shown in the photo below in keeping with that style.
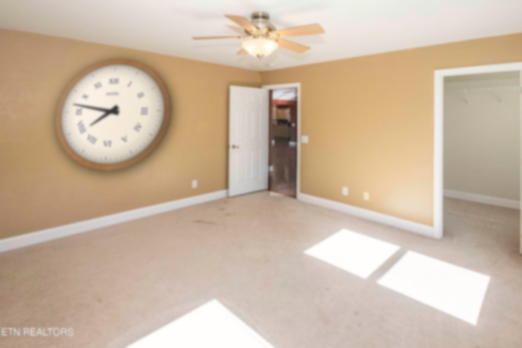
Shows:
7h47
